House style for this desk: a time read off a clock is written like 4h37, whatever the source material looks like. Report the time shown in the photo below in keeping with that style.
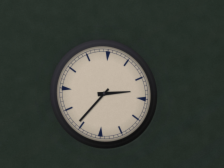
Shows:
2h36
